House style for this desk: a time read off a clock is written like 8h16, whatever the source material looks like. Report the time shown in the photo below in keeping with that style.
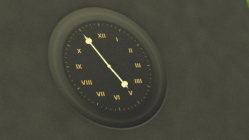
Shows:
4h55
